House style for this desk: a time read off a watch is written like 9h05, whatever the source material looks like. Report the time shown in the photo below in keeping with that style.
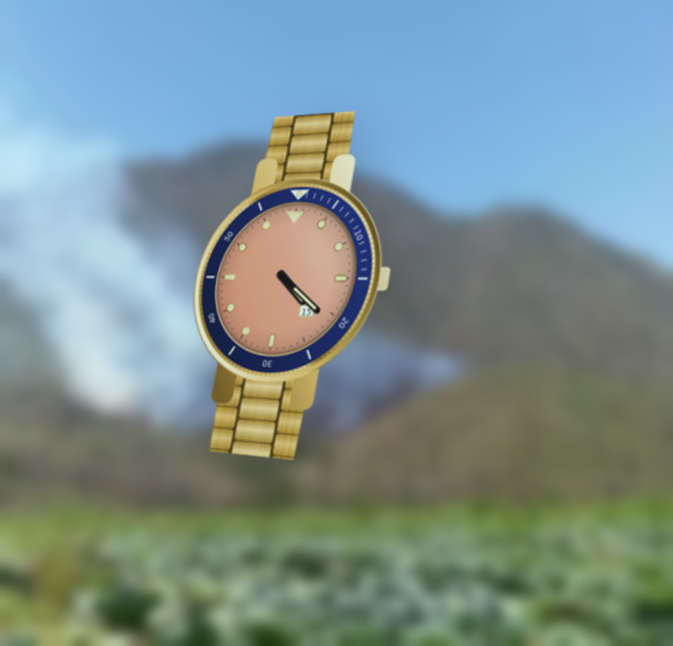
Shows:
4h21
